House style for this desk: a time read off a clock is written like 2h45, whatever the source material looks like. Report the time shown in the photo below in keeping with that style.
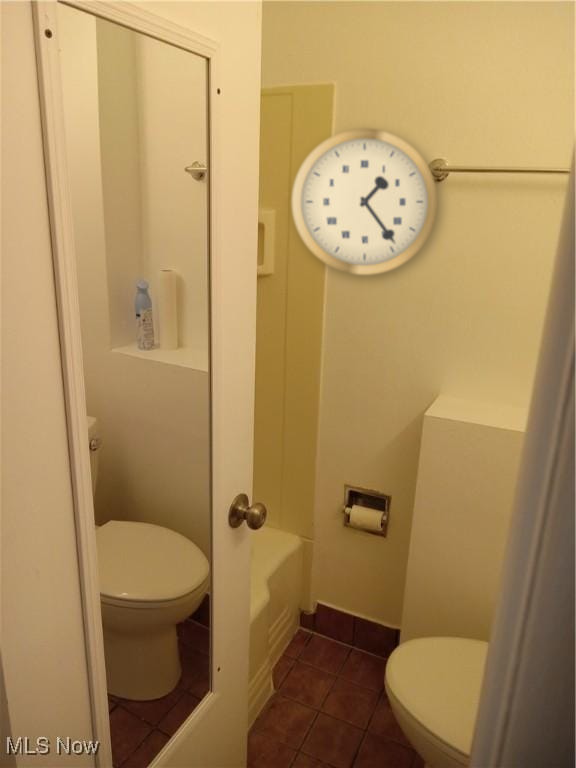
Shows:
1h24
